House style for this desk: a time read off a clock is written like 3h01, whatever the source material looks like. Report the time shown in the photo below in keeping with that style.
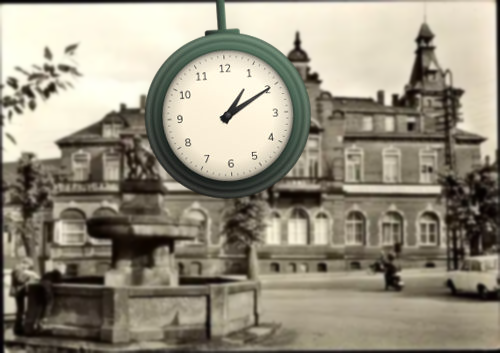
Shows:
1h10
